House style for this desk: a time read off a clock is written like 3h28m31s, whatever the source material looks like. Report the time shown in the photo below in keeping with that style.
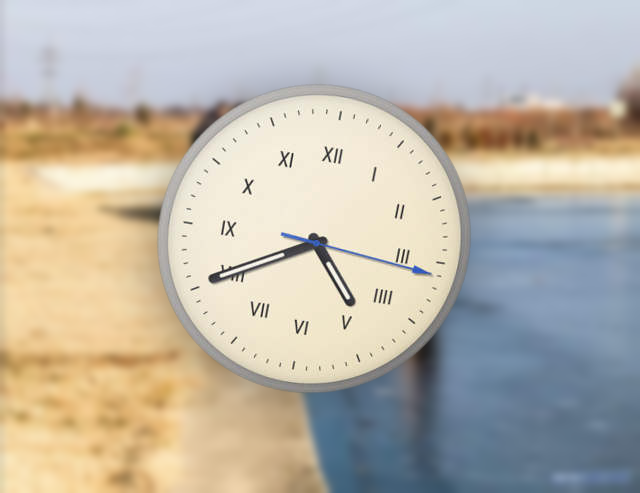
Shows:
4h40m16s
